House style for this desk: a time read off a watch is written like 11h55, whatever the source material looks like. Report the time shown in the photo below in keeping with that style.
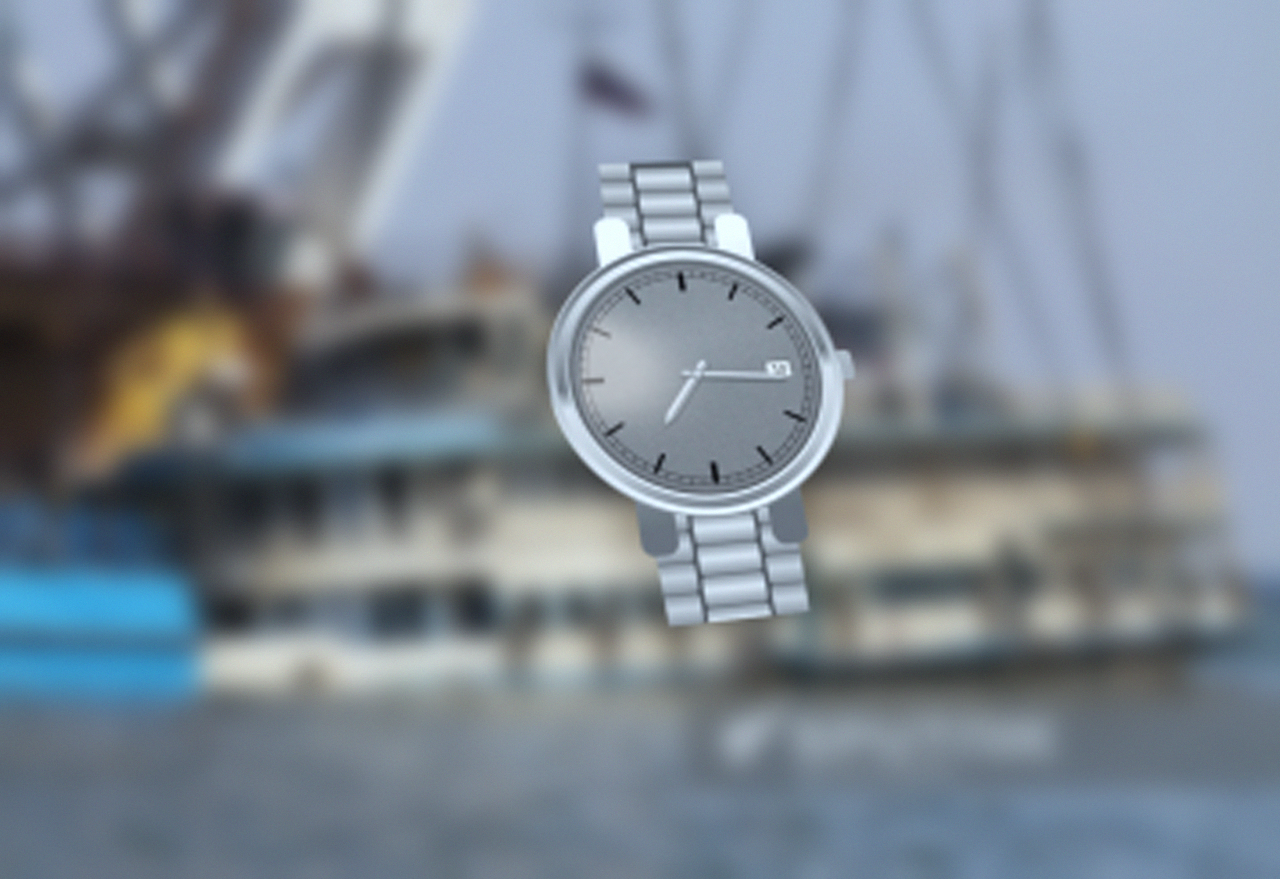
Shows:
7h16
